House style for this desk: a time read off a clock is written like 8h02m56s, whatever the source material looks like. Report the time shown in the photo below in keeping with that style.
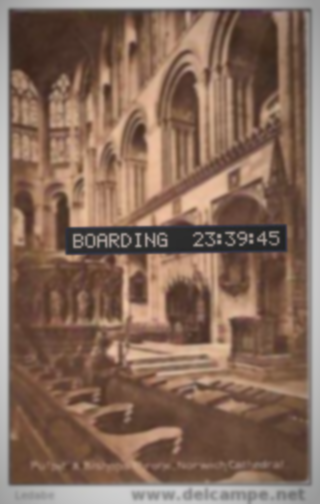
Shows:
23h39m45s
